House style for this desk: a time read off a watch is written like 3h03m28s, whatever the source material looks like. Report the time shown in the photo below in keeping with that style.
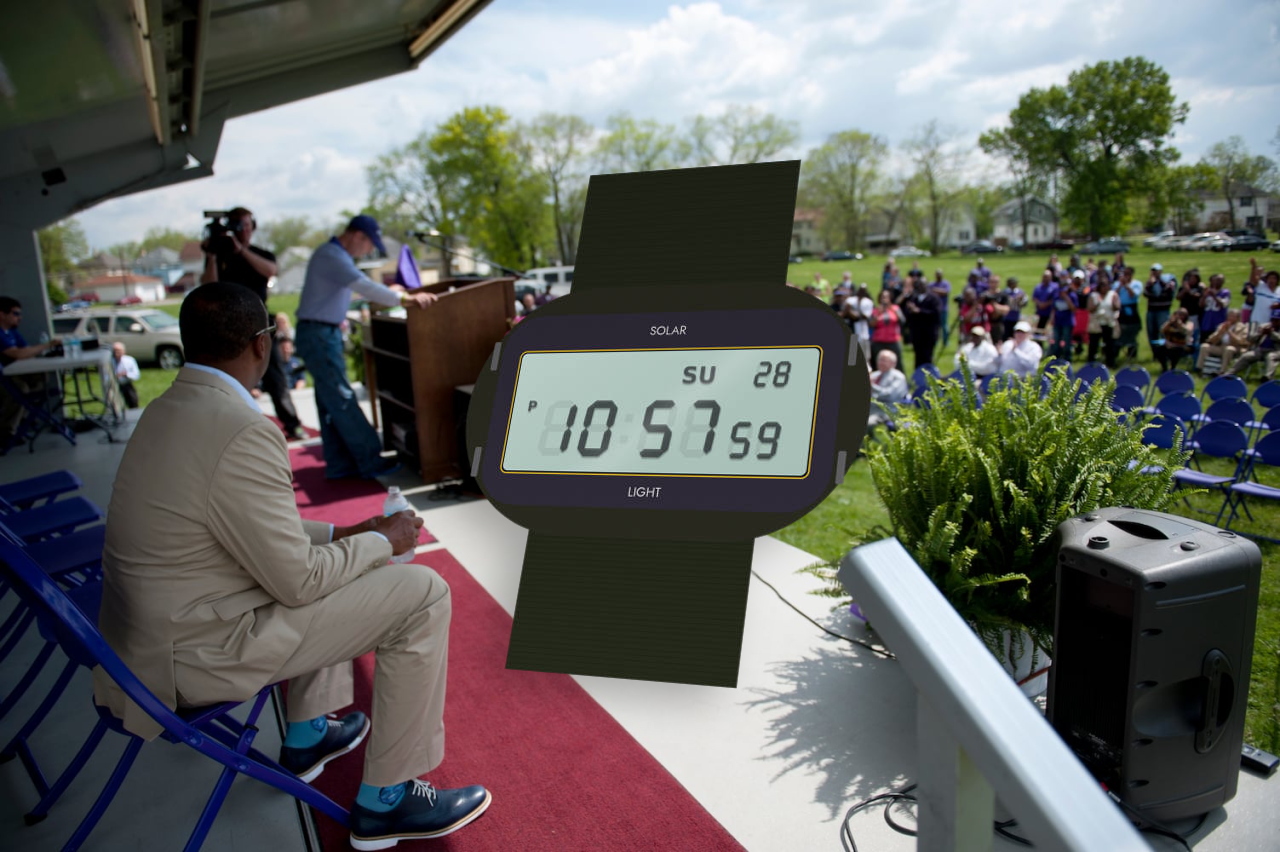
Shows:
10h57m59s
